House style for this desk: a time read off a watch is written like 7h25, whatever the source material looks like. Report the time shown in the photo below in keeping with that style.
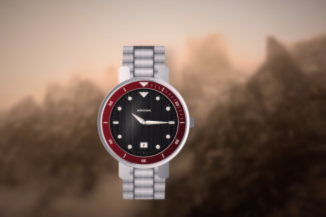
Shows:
10h15
